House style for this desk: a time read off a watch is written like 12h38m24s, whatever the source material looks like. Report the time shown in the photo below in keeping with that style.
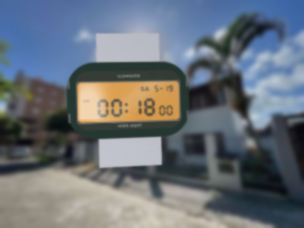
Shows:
0h18m00s
